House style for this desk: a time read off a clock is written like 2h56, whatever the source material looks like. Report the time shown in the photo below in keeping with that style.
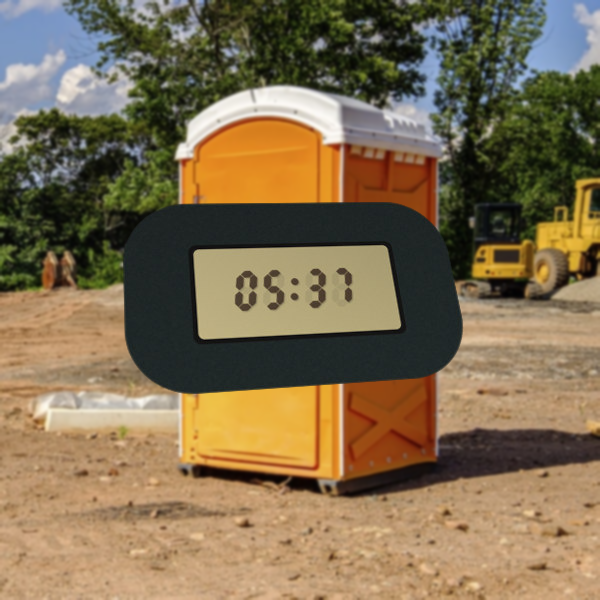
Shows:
5h37
